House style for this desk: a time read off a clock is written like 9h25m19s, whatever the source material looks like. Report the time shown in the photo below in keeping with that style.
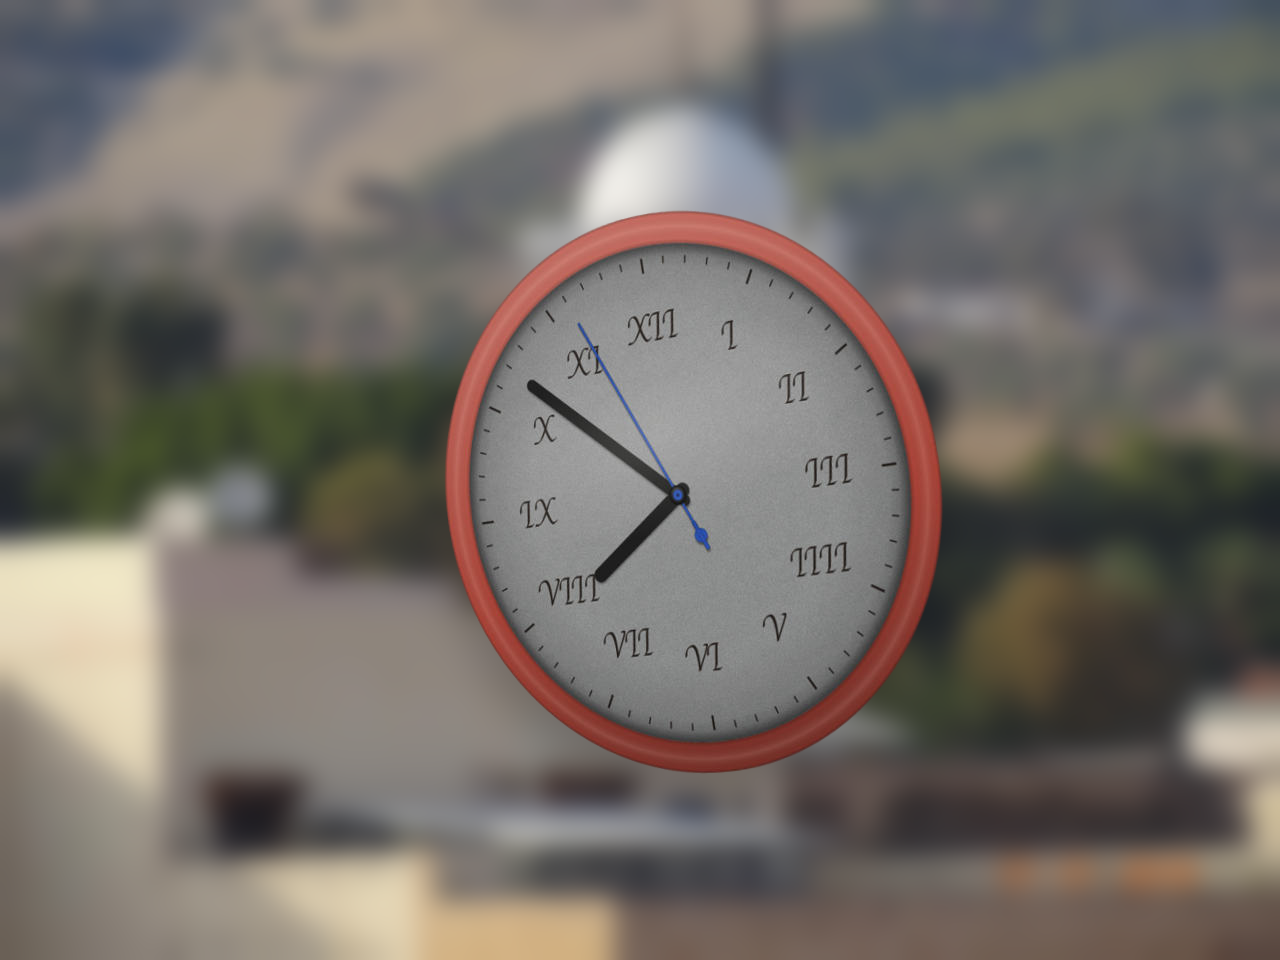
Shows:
7h51m56s
